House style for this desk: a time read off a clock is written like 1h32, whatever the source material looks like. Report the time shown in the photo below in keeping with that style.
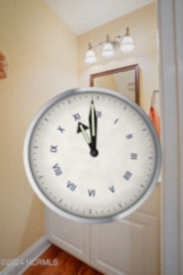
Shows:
10h59
